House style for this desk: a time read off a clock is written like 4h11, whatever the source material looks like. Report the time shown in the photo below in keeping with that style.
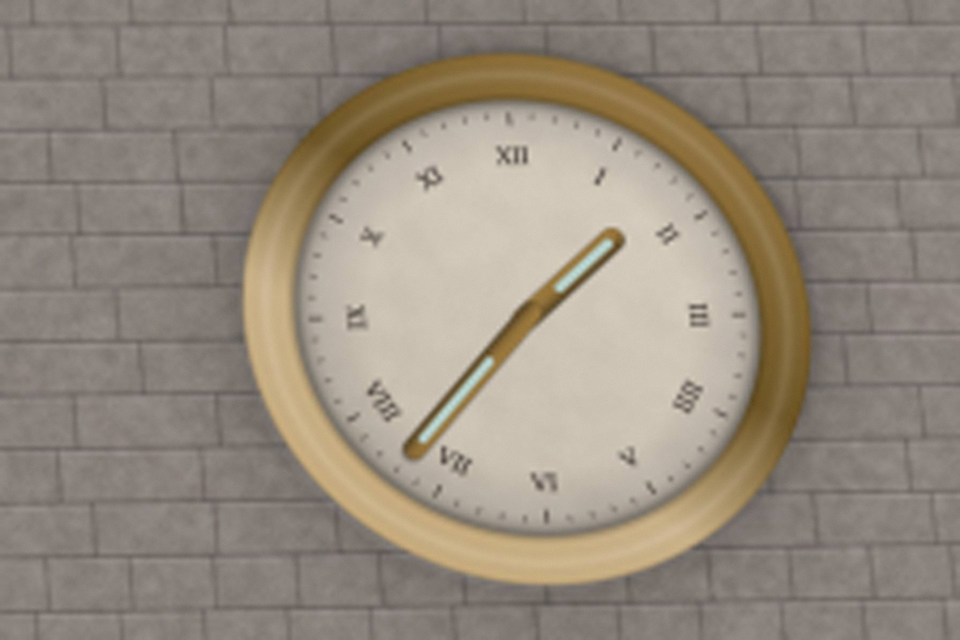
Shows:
1h37
